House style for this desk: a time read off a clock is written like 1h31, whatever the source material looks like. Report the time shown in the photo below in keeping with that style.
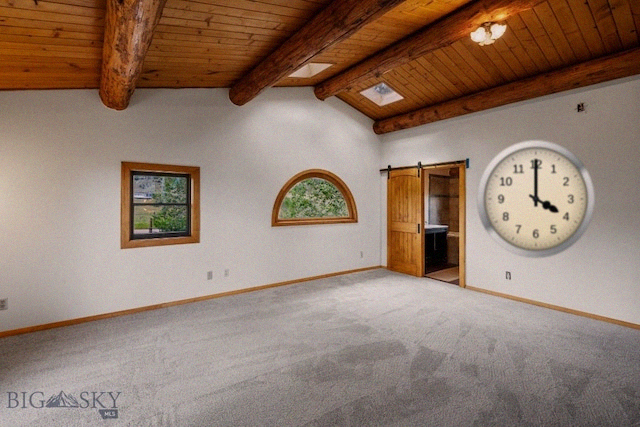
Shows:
4h00
